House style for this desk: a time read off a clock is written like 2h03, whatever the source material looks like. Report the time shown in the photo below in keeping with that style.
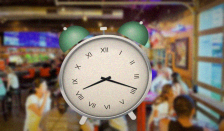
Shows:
8h19
